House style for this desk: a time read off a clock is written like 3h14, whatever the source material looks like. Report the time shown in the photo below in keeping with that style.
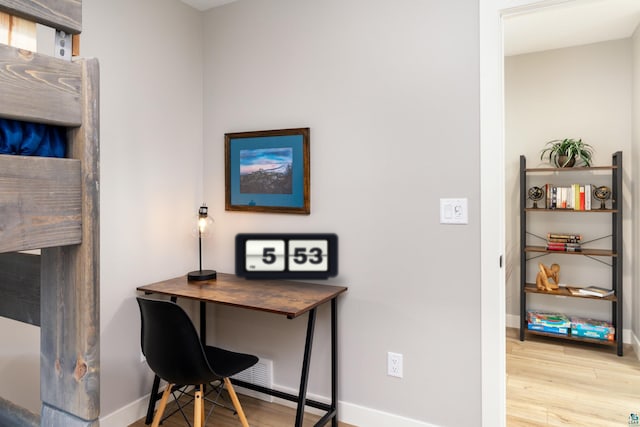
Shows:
5h53
